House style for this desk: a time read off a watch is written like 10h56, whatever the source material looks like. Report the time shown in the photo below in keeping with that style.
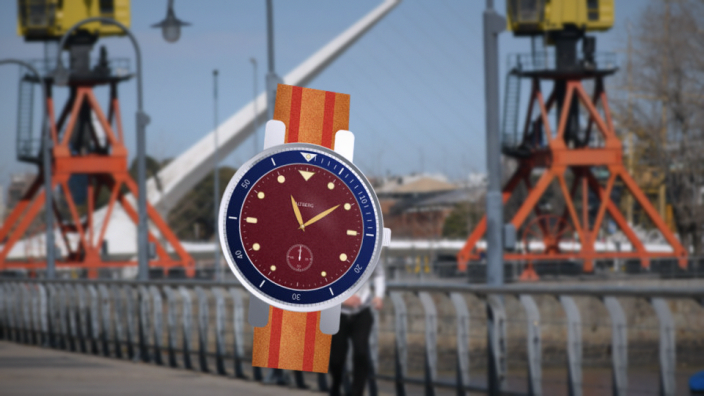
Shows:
11h09
